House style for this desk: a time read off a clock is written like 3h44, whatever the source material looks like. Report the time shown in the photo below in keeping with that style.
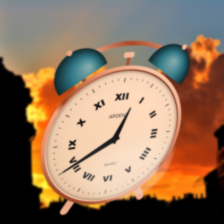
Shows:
12h40
